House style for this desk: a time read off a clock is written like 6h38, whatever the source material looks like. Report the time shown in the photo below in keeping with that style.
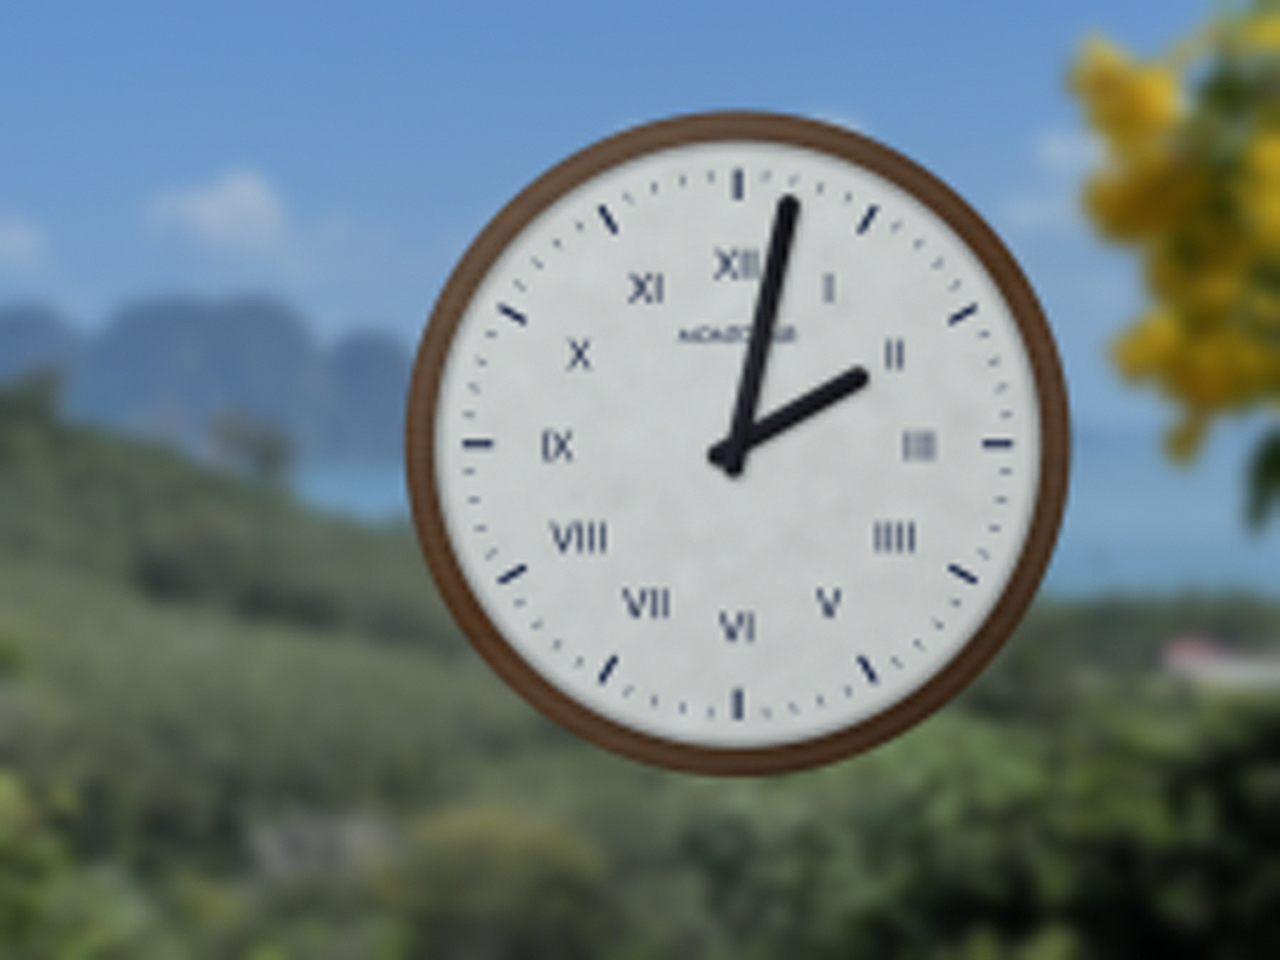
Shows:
2h02
